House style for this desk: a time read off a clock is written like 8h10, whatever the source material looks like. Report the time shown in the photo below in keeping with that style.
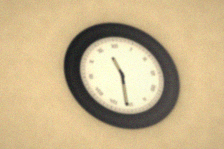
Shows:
11h31
